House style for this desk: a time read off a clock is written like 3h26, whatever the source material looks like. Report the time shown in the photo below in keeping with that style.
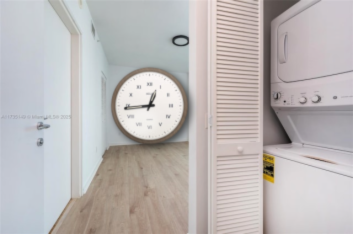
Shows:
12h44
